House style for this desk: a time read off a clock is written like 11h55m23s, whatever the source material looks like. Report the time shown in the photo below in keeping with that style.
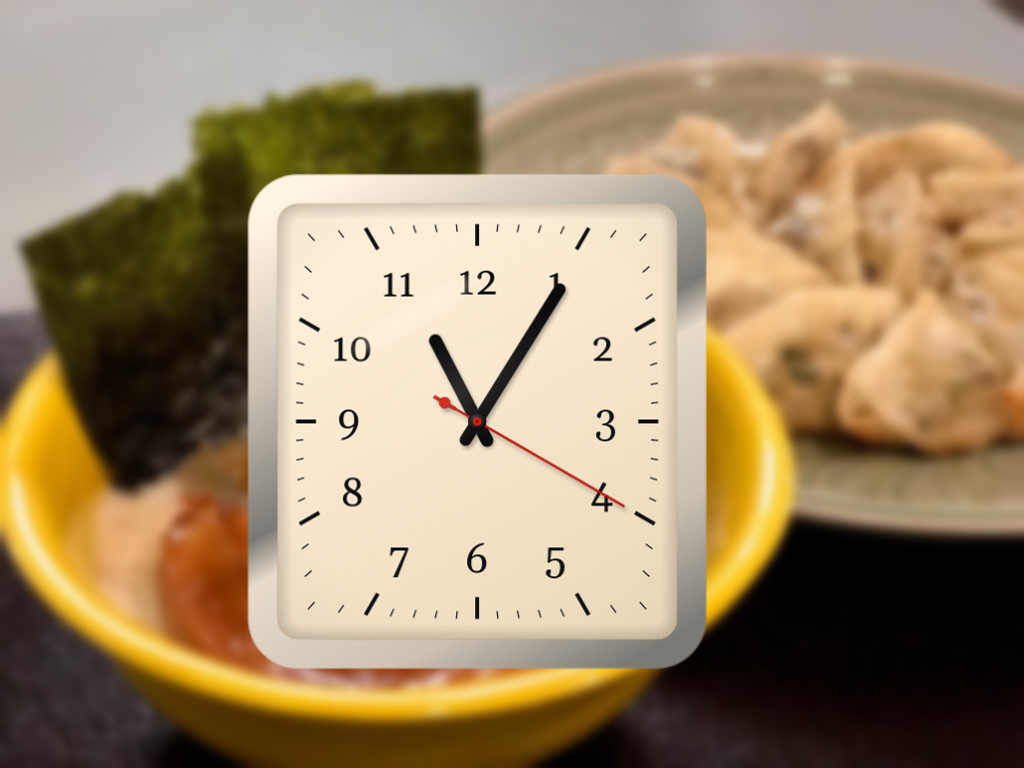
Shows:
11h05m20s
